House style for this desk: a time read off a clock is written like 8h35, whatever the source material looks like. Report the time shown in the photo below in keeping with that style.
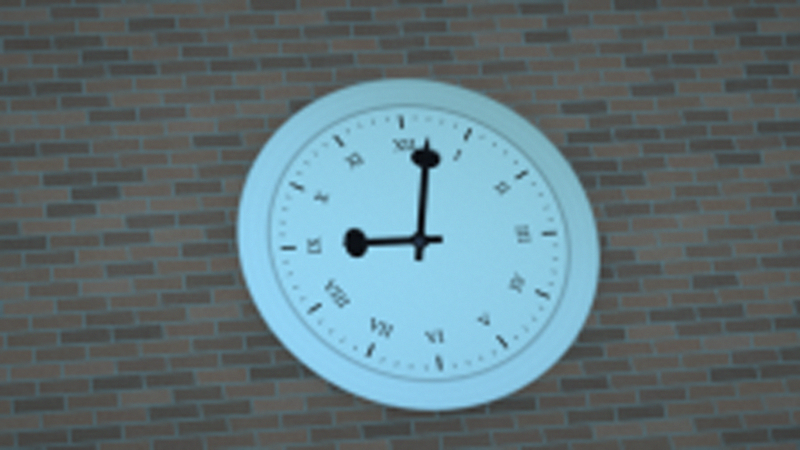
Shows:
9h02
